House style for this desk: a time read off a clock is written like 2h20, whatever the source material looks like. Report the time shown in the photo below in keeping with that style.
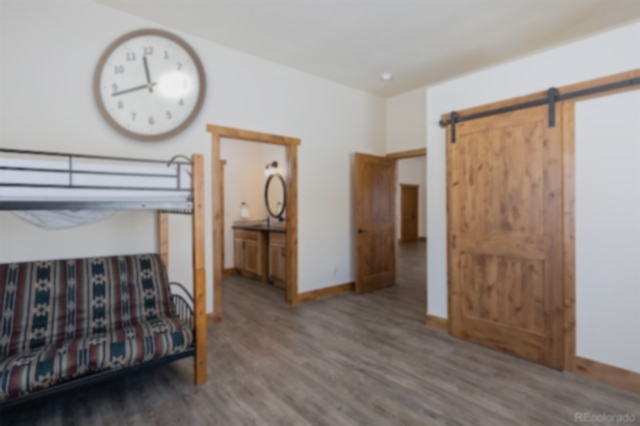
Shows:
11h43
